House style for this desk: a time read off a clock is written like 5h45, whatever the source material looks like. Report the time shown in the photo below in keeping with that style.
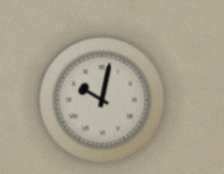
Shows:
10h02
